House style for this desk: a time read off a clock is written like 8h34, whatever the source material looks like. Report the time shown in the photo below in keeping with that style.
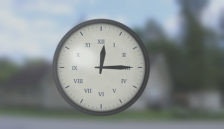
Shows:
12h15
